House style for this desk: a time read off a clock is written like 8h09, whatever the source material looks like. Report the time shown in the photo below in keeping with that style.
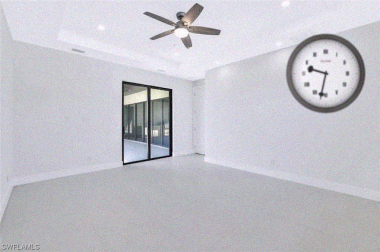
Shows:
9h32
